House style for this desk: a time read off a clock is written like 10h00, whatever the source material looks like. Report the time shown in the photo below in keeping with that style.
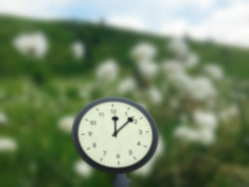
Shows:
12h08
